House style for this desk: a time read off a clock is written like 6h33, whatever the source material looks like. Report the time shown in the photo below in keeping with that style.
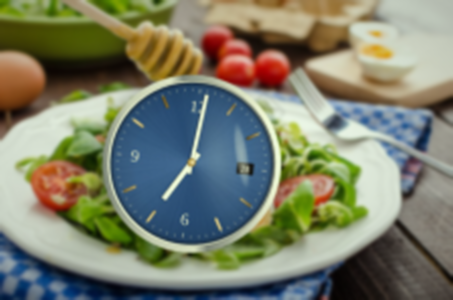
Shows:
7h01
